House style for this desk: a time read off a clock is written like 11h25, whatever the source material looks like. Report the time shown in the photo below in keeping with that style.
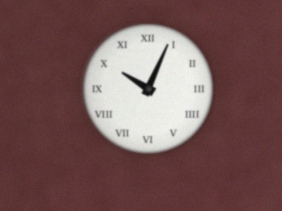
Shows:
10h04
